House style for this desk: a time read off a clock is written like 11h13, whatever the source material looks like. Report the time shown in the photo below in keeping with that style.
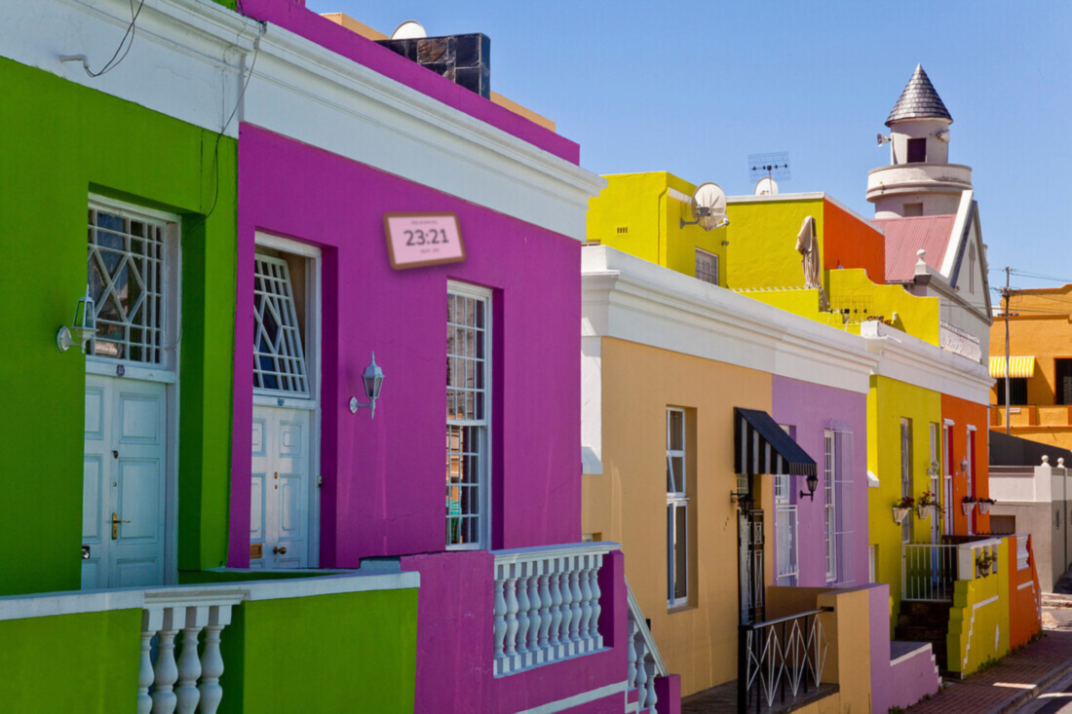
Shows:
23h21
